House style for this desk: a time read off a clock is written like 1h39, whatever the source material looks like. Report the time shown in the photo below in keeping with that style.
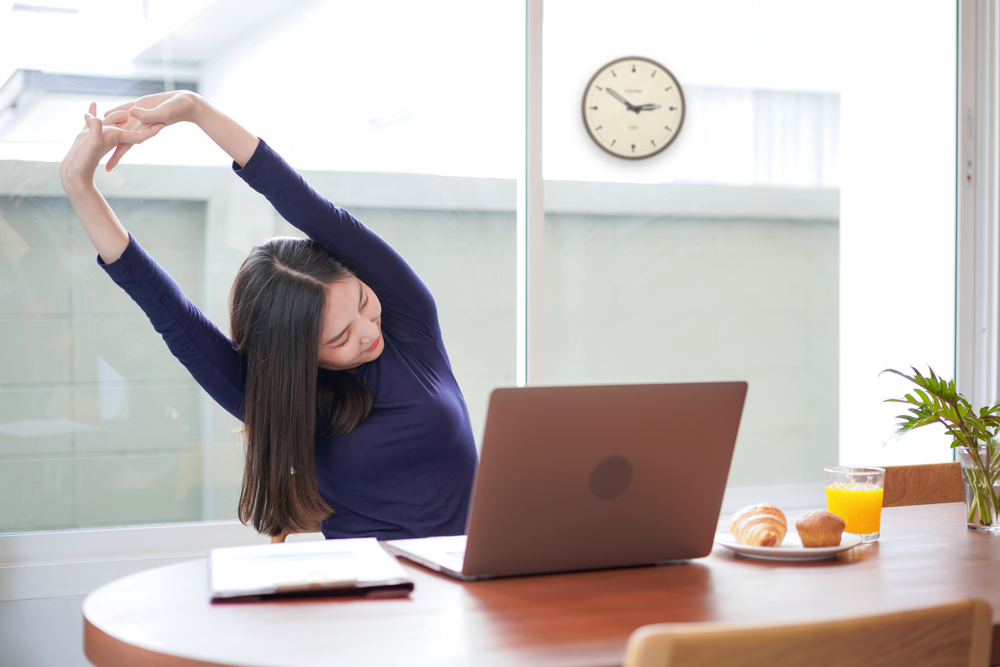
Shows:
2h51
